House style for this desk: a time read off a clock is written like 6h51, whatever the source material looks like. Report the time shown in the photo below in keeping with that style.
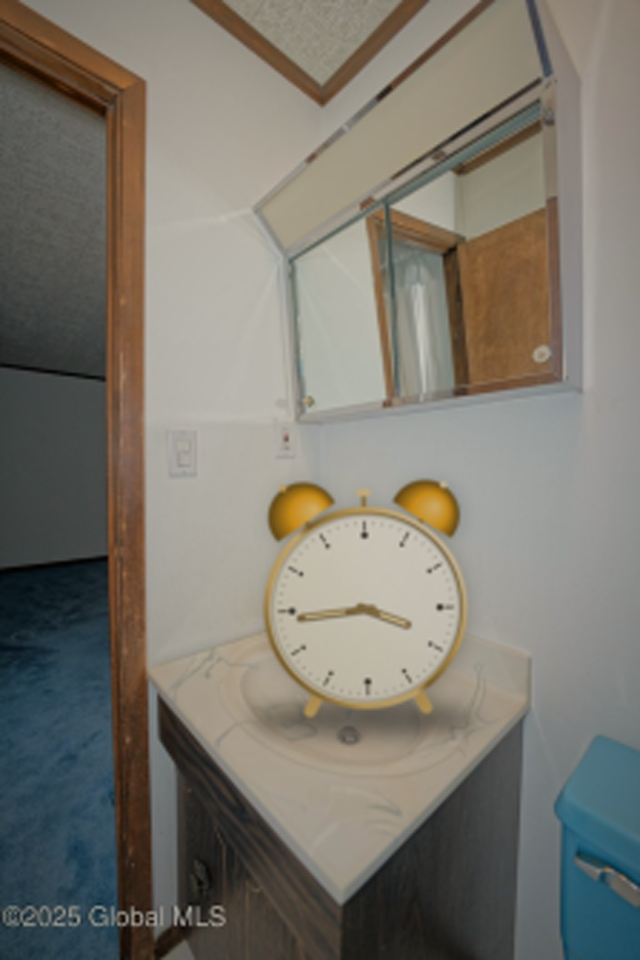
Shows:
3h44
